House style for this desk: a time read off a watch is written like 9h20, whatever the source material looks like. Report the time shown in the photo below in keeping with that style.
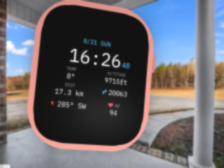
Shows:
16h26
